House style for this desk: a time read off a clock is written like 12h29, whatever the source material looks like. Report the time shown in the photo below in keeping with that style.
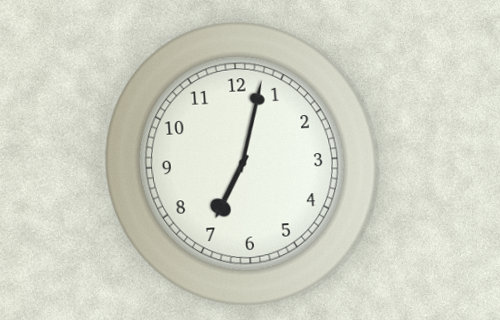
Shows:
7h03
